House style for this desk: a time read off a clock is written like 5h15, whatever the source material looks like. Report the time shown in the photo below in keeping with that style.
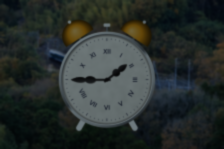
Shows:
1h45
